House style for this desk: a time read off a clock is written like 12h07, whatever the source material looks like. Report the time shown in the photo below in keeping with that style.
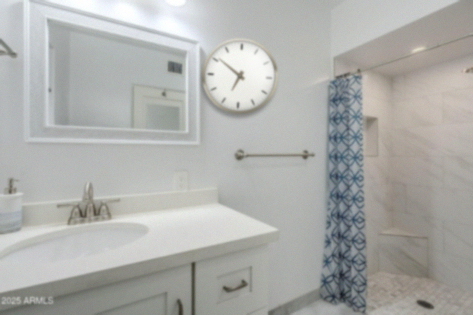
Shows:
6h51
